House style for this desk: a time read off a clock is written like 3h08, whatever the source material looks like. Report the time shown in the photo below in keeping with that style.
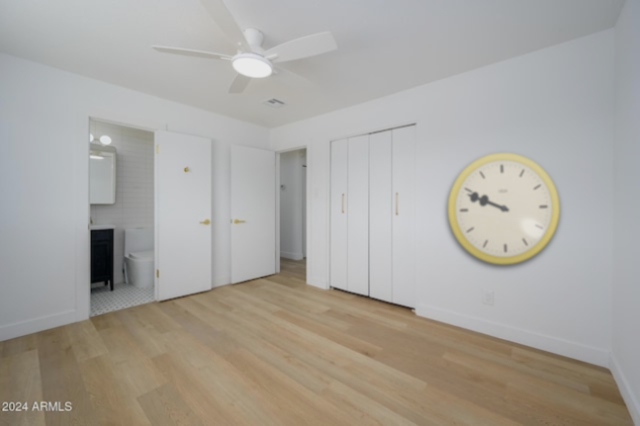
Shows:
9h49
